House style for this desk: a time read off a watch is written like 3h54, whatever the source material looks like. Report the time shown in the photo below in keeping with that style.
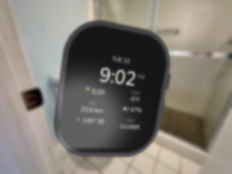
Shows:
9h02
